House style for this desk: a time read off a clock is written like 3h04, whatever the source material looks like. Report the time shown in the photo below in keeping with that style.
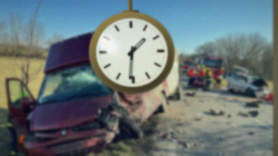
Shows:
1h31
